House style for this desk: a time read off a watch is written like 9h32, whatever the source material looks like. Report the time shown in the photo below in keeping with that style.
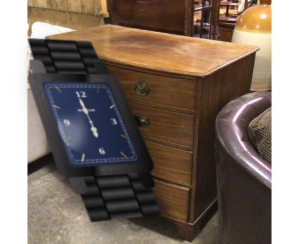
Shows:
5h59
